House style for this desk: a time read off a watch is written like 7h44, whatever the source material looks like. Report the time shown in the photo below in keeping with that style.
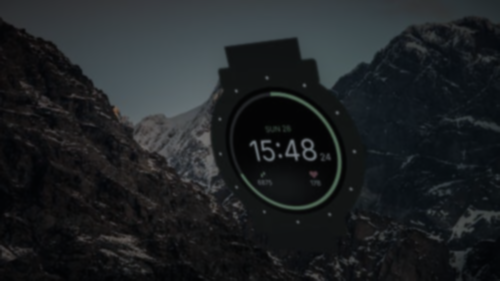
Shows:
15h48
